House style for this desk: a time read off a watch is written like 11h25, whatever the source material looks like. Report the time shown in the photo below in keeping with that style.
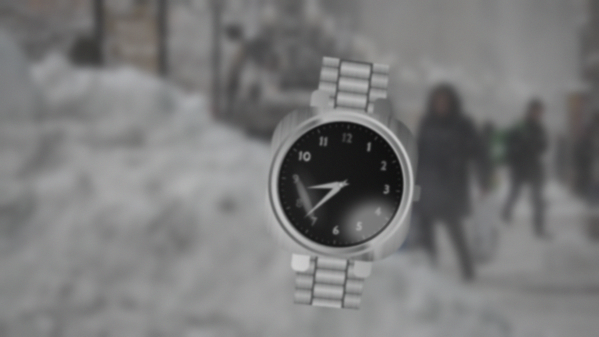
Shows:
8h37
